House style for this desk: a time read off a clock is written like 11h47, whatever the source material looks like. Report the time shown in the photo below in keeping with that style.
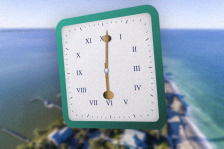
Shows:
6h01
